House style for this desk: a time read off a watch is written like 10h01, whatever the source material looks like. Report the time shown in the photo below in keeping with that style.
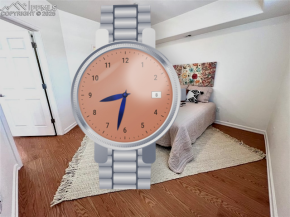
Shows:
8h32
